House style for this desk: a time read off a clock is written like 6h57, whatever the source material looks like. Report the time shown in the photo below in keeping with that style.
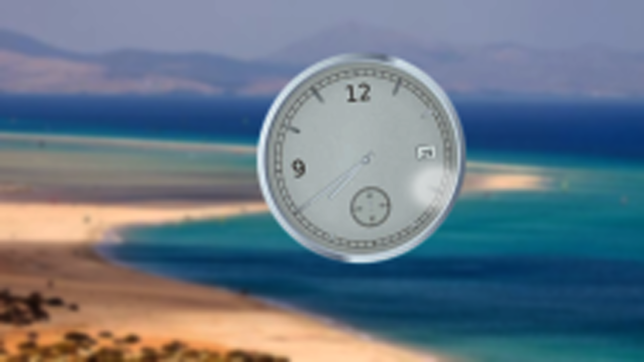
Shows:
7h40
